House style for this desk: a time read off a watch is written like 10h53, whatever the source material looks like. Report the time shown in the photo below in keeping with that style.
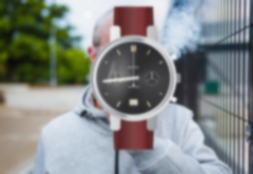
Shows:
8h44
